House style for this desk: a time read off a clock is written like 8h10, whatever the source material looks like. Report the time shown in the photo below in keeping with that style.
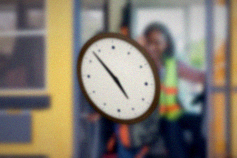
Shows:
4h53
